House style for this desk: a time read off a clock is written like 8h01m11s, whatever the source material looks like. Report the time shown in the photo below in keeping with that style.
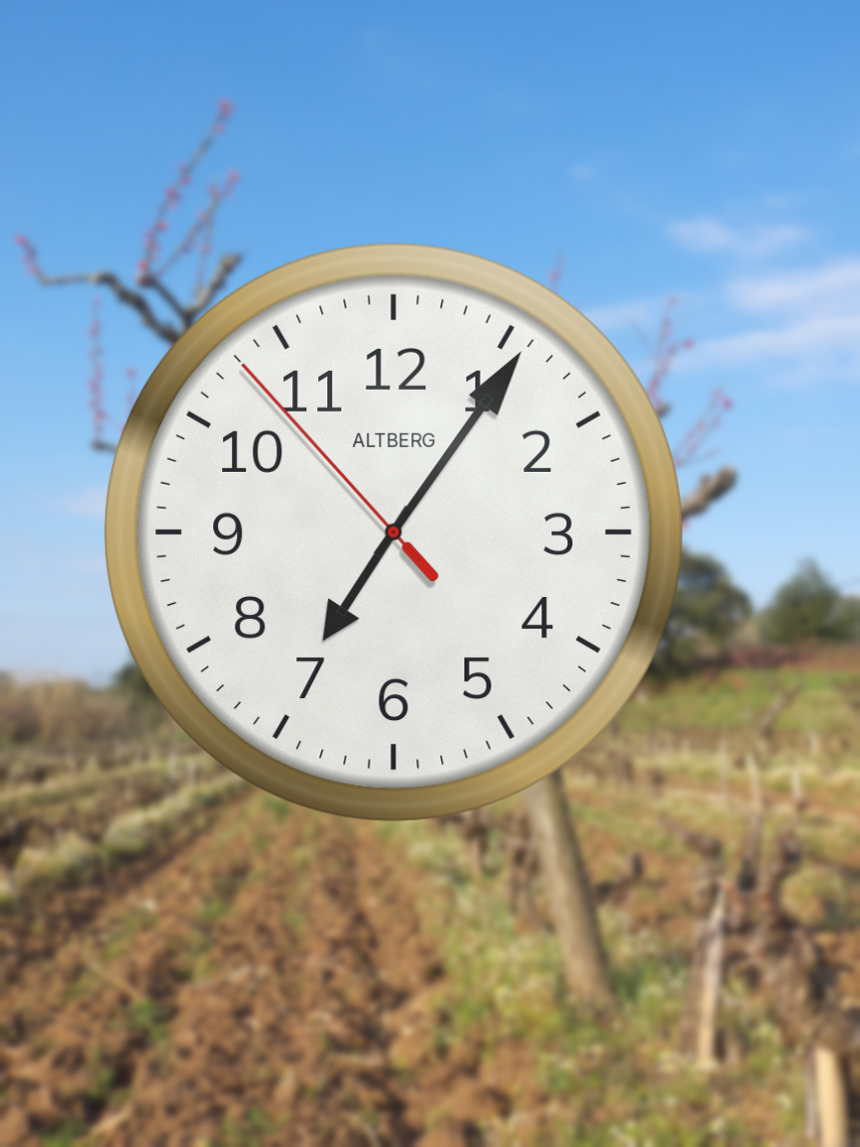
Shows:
7h05m53s
